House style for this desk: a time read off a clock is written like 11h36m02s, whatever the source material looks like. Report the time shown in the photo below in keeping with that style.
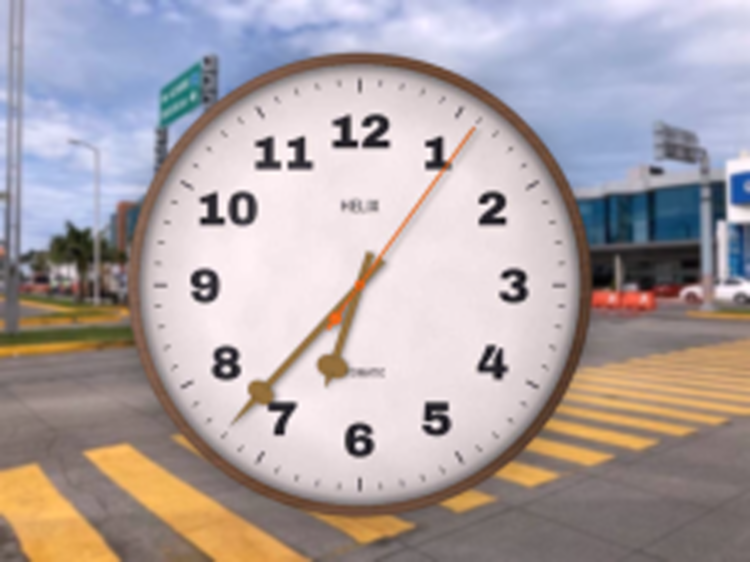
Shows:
6h37m06s
